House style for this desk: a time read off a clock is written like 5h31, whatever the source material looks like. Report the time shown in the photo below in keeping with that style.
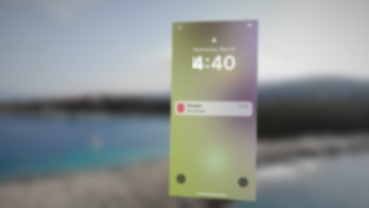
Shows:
4h40
